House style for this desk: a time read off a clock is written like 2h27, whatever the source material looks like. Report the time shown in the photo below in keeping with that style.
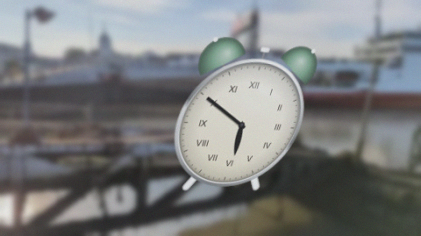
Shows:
5h50
